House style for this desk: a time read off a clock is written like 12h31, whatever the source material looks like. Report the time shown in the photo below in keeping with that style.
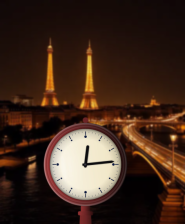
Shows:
12h14
